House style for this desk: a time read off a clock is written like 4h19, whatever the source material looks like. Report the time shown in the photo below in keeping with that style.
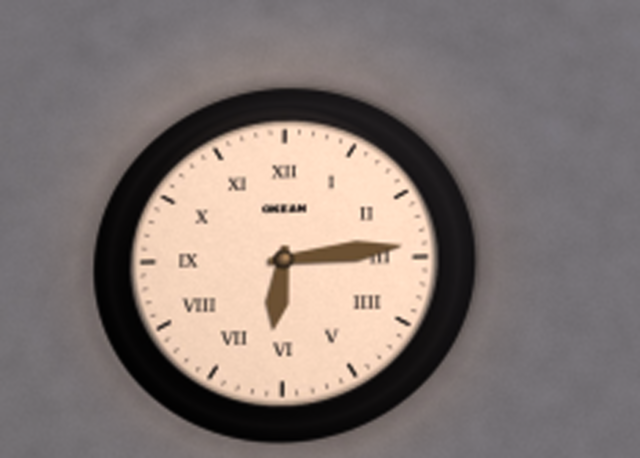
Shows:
6h14
